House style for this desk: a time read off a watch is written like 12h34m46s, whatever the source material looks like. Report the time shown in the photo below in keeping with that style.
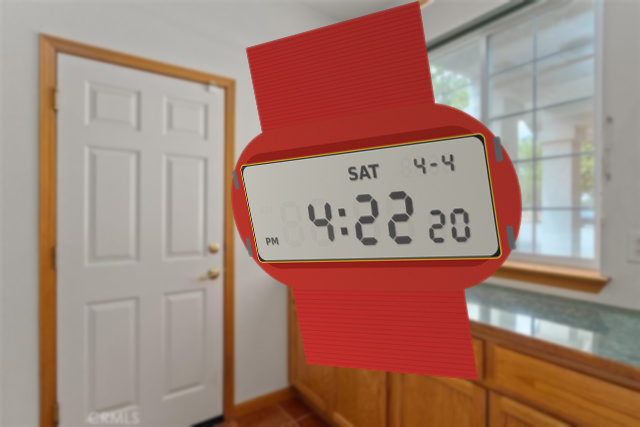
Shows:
4h22m20s
